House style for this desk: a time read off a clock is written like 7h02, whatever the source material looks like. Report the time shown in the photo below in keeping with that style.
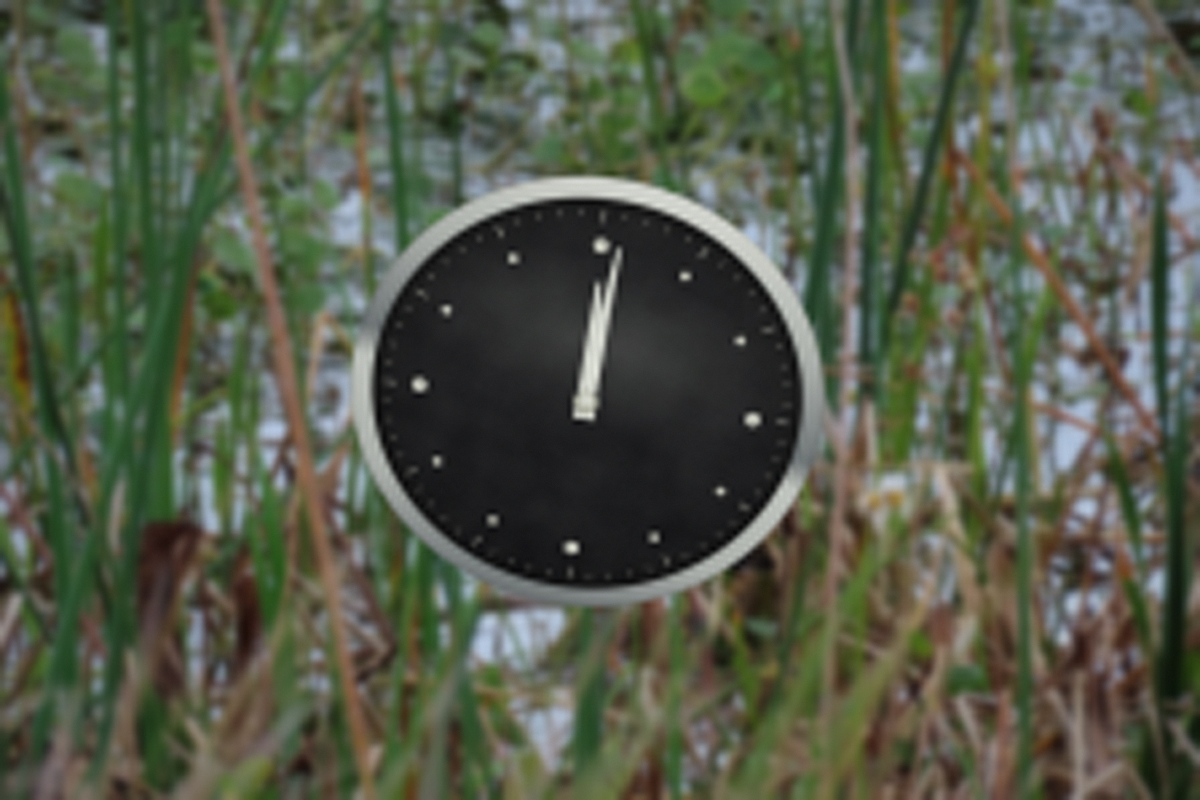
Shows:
12h01
